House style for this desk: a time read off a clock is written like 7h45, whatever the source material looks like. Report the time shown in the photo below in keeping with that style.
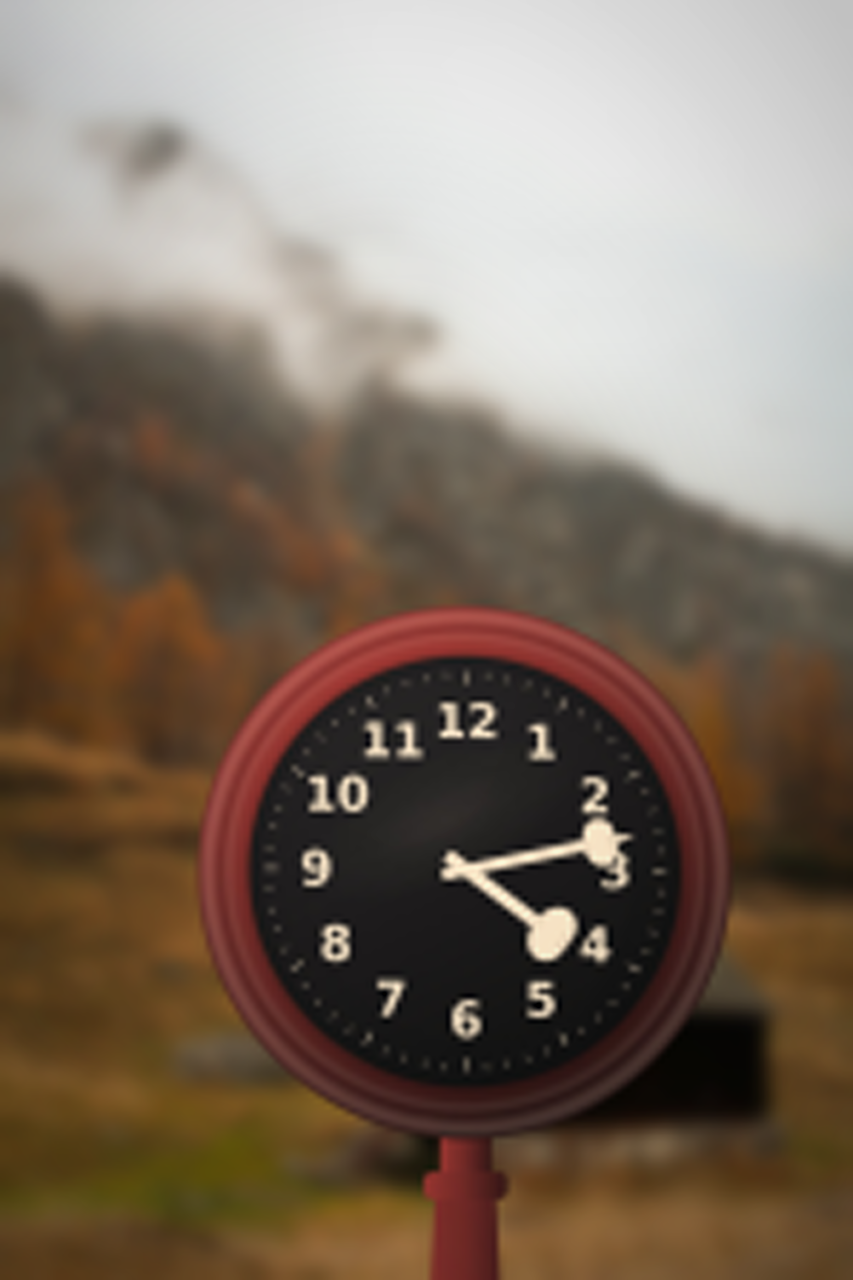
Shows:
4h13
